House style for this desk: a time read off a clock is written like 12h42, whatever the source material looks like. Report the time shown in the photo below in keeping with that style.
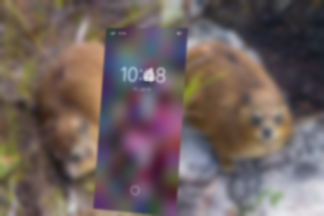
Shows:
10h48
